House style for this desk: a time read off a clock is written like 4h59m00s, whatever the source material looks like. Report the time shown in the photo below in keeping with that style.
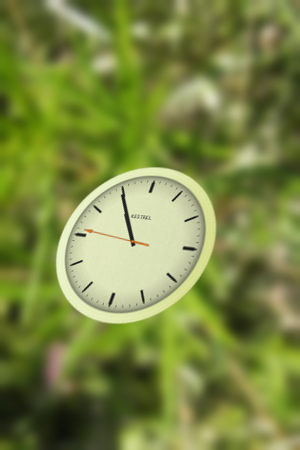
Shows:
10h54m46s
